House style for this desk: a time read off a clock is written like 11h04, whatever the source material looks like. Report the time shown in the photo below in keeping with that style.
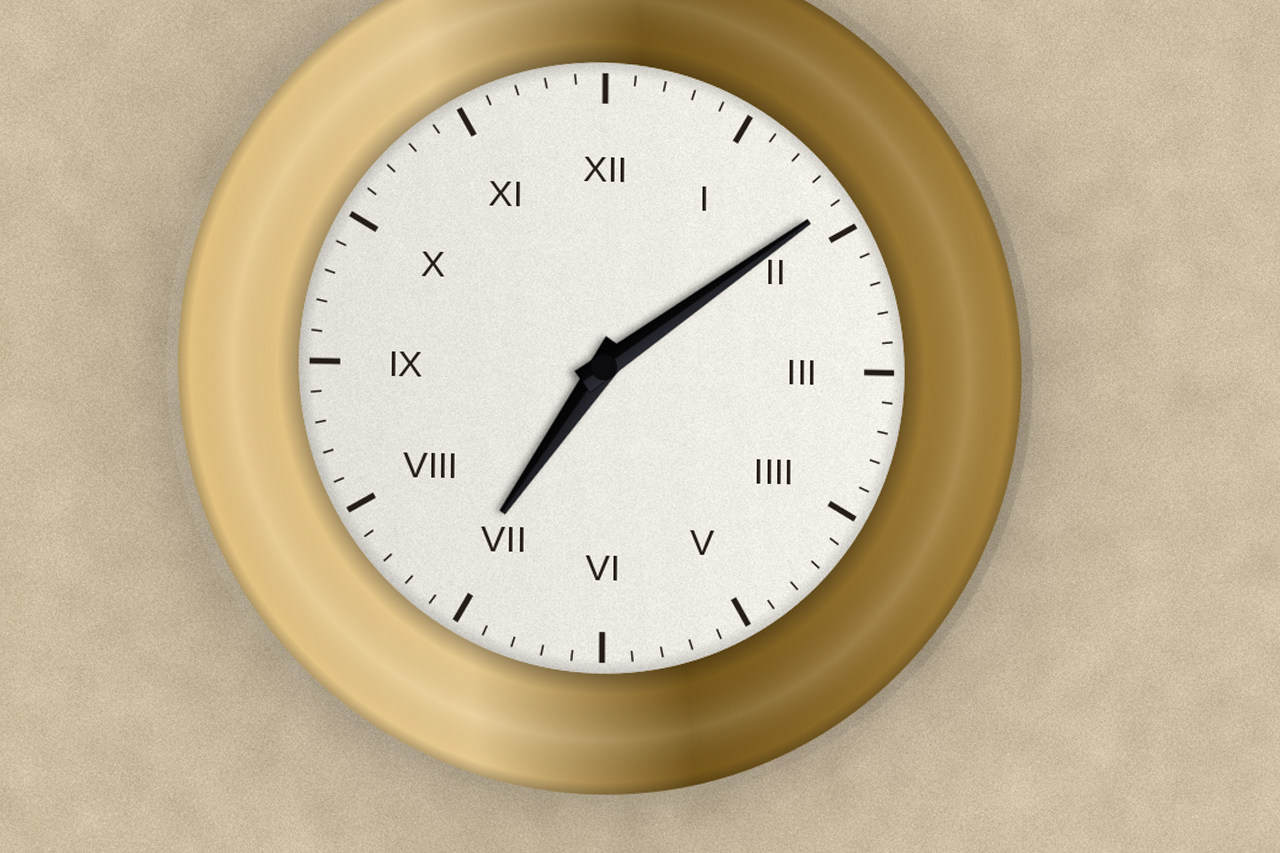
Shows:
7h09
